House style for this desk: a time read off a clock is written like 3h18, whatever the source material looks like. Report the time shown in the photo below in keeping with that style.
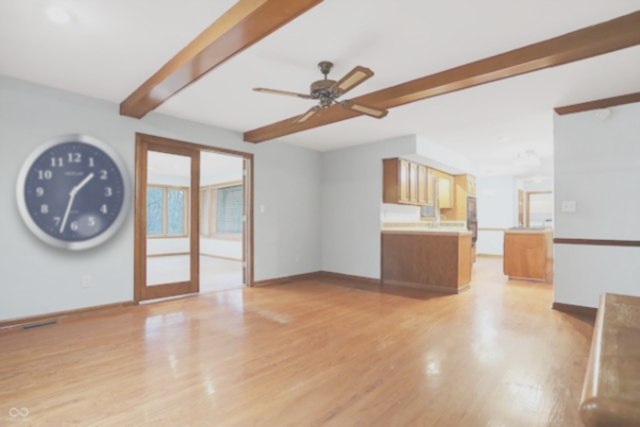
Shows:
1h33
